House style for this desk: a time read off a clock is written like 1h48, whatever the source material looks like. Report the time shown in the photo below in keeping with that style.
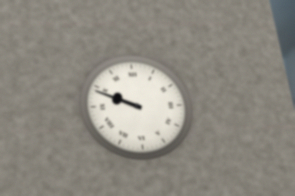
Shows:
9h49
